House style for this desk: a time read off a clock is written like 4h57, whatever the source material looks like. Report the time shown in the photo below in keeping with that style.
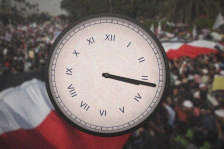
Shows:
3h16
